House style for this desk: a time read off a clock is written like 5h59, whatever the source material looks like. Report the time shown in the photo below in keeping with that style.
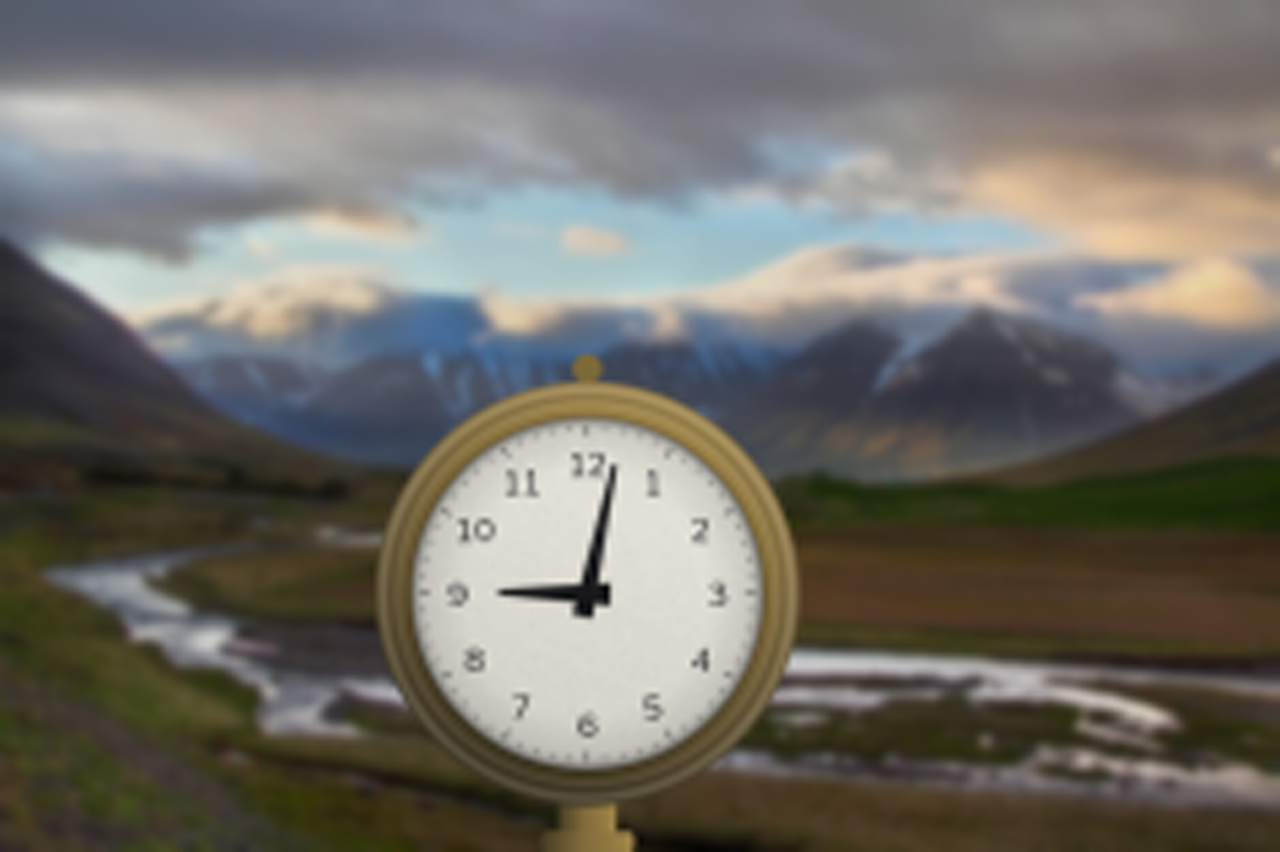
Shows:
9h02
